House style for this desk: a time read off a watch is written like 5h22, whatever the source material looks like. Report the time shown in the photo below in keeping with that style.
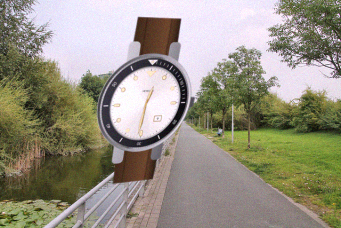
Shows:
12h31
